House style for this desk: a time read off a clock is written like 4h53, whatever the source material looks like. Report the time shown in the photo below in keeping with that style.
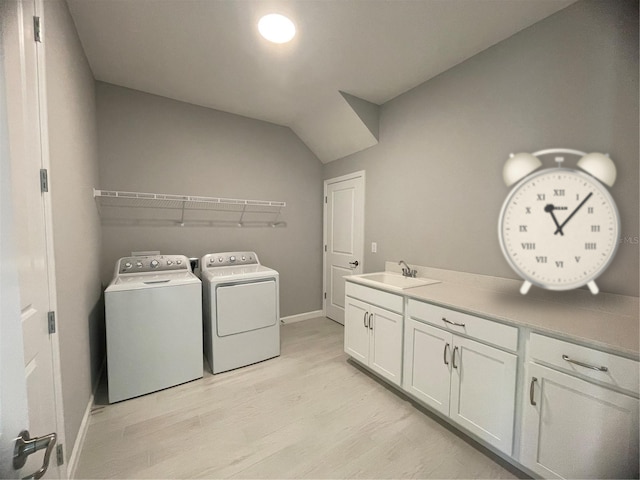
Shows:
11h07
